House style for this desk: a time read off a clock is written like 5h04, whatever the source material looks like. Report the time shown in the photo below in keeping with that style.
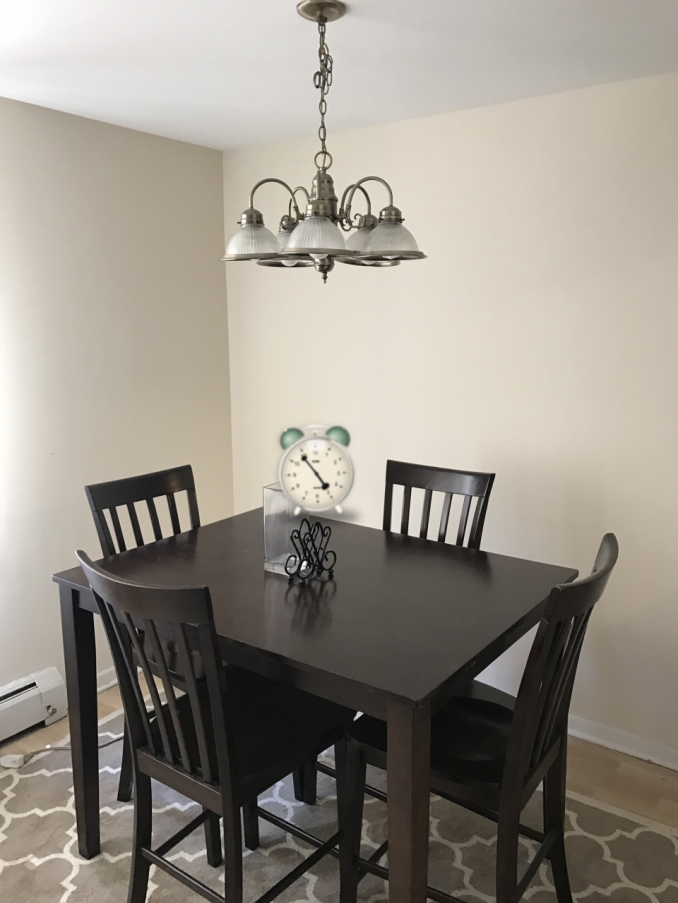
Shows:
4h54
